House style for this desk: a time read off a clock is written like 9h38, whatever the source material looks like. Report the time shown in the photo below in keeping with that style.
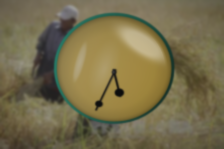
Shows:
5h34
